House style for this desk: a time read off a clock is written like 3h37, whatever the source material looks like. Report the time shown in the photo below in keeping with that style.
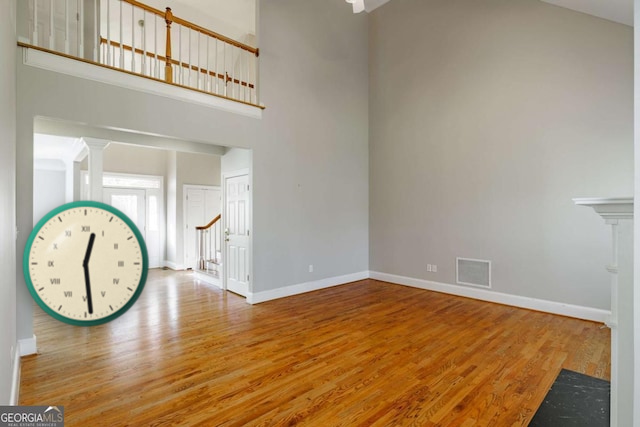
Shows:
12h29
